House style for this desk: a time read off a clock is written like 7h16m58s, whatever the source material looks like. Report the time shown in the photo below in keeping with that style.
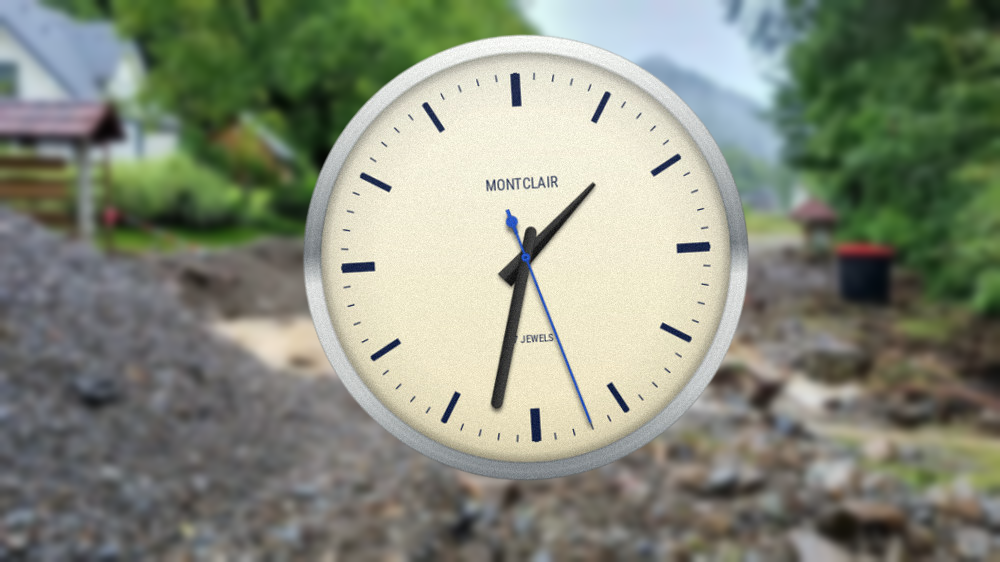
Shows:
1h32m27s
